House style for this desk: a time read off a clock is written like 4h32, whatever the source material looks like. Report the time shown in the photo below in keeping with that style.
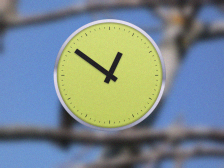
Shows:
12h51
